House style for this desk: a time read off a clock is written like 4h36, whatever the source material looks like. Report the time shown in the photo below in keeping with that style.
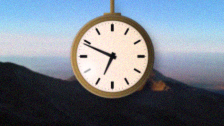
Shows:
6h49
